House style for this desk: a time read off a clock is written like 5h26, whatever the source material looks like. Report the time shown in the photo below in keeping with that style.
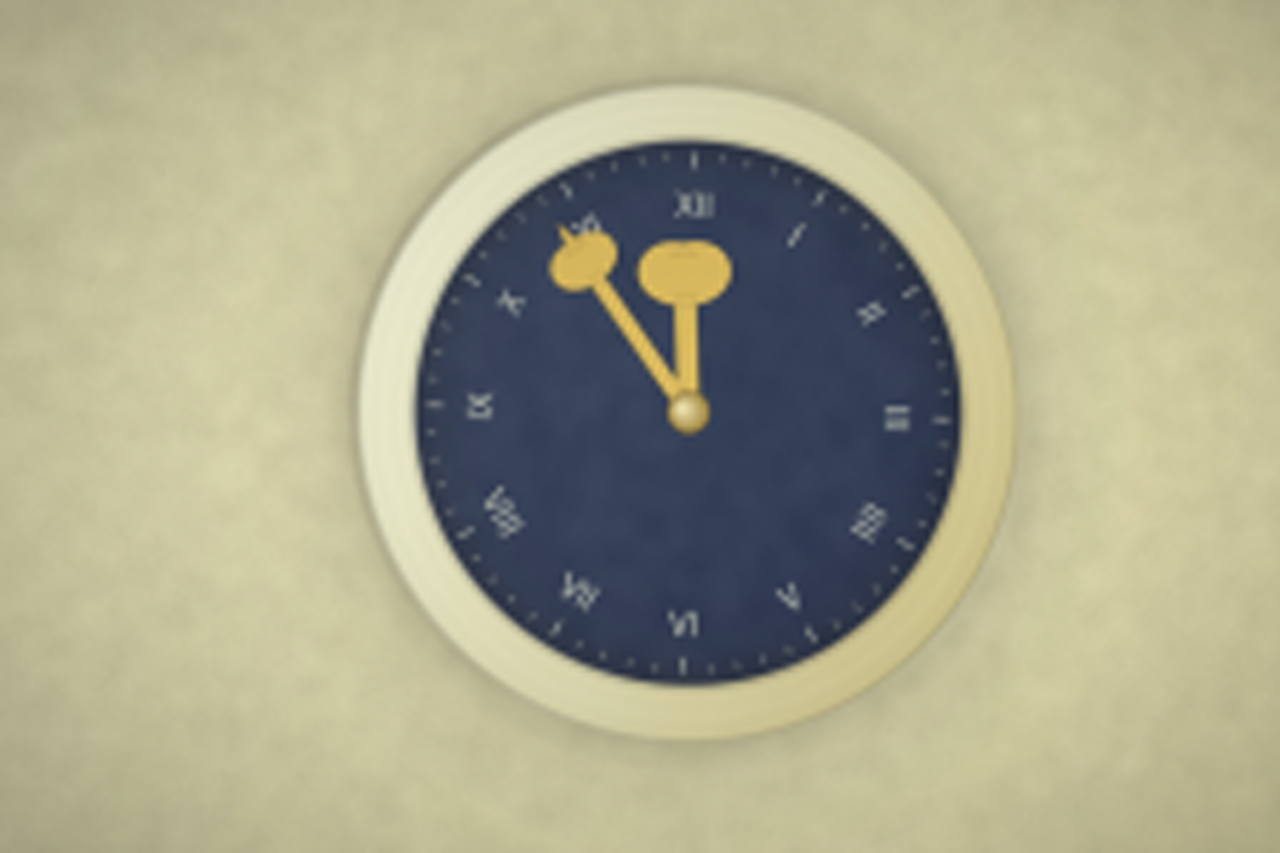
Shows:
11h54
